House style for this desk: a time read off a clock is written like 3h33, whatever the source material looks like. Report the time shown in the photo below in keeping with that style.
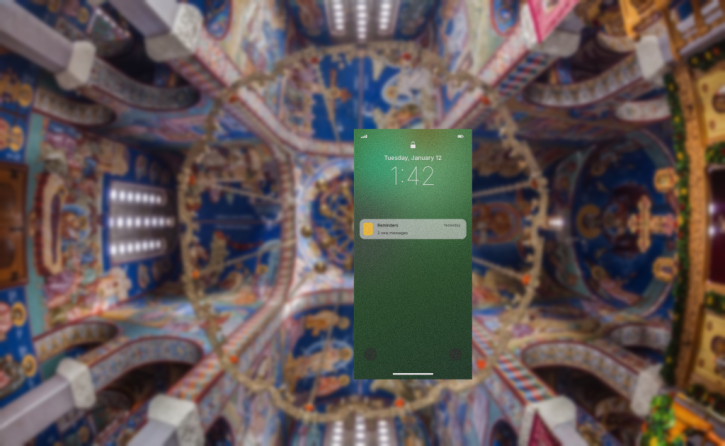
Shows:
1h42
